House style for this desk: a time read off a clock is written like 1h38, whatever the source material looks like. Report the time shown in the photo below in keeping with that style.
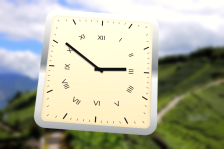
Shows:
2h51
